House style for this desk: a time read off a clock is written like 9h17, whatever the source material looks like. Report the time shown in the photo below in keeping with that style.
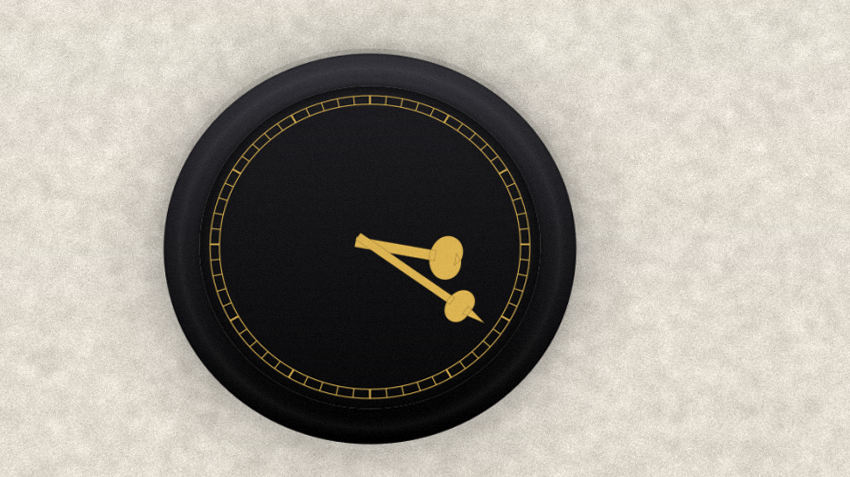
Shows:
3h21
